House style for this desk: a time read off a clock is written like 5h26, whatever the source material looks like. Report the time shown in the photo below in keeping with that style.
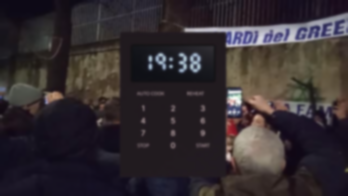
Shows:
19h38
